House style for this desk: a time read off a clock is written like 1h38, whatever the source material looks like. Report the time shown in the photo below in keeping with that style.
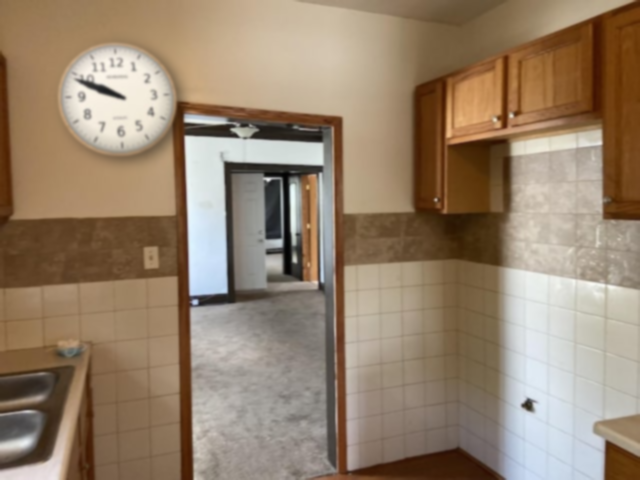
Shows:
9h49
